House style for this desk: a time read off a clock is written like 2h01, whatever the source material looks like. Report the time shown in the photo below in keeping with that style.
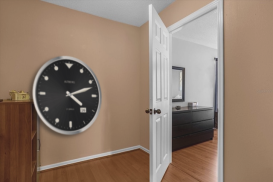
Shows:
4h12
